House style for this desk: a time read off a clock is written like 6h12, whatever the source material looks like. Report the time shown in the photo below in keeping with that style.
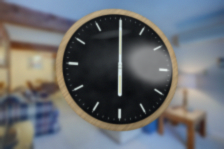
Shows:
6h00
